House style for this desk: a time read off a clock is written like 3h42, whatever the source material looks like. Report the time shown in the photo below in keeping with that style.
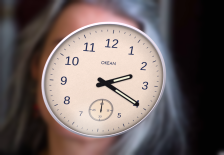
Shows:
2h20
